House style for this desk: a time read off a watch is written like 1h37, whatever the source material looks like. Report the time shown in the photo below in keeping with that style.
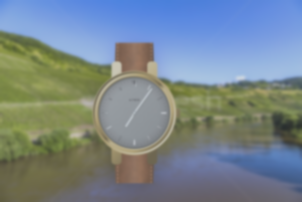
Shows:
7h06
